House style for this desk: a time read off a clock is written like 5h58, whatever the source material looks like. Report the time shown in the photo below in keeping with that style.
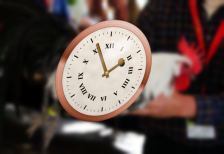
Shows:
1h56
